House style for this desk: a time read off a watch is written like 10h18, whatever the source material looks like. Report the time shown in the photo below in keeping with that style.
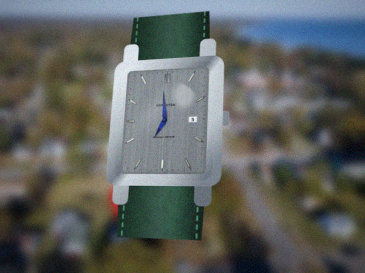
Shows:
6h59
